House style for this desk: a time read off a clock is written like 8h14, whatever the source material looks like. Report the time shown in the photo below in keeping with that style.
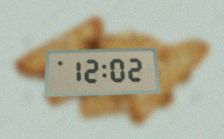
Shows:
12h02
